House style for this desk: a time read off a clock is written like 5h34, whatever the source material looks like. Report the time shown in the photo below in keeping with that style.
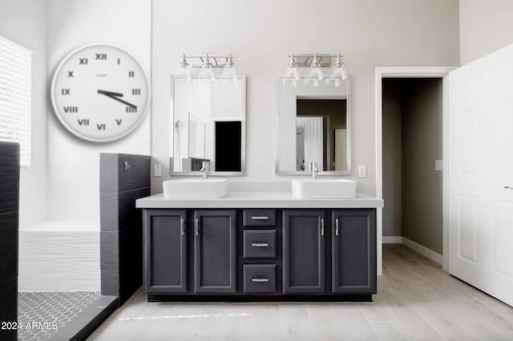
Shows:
3h19
